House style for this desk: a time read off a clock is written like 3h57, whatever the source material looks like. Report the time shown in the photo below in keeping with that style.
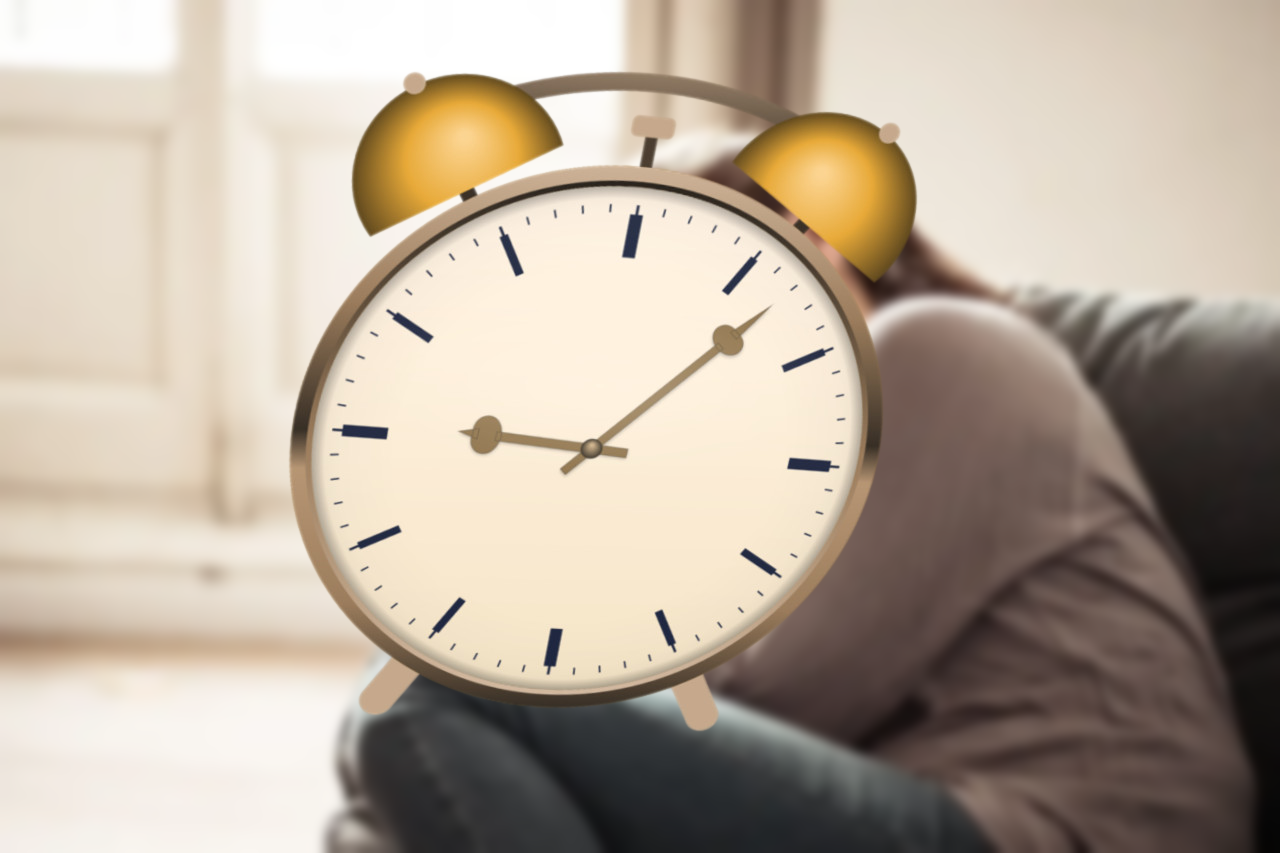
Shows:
9h07
